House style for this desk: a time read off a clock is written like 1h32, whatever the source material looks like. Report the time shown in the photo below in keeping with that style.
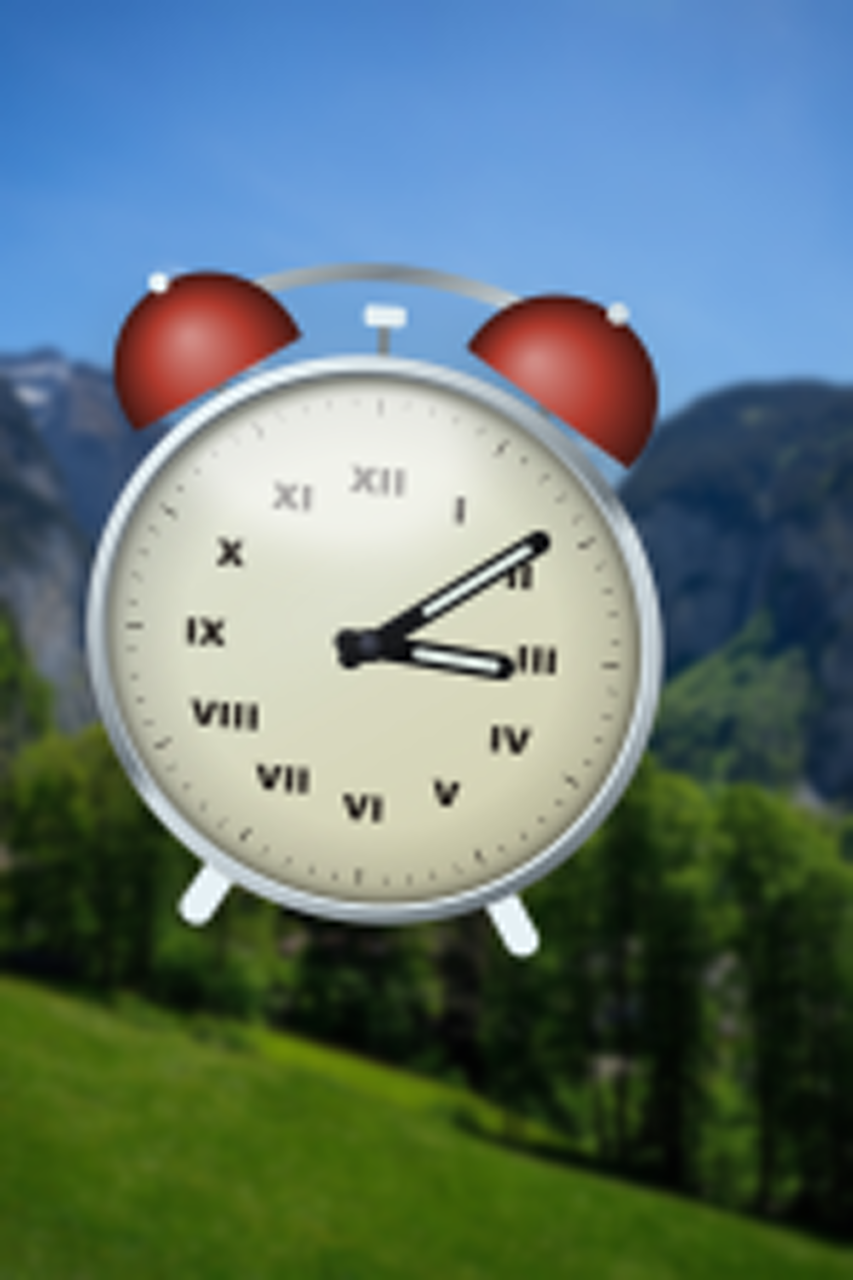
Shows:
3h09
